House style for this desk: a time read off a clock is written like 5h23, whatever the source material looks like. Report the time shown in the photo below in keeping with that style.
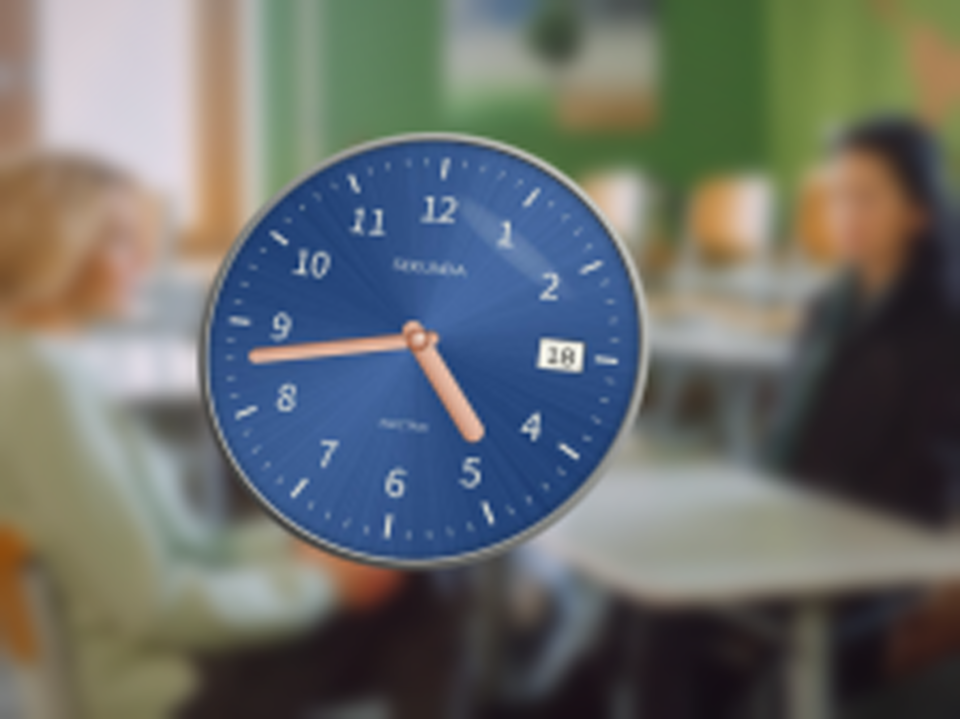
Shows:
4h43
